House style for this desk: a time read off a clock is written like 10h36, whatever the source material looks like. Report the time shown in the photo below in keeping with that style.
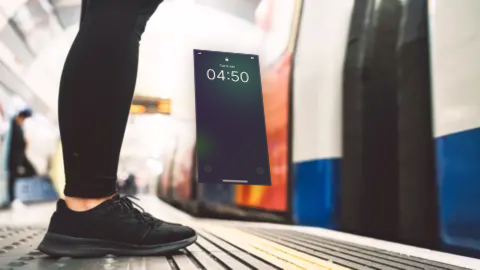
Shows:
4h50
